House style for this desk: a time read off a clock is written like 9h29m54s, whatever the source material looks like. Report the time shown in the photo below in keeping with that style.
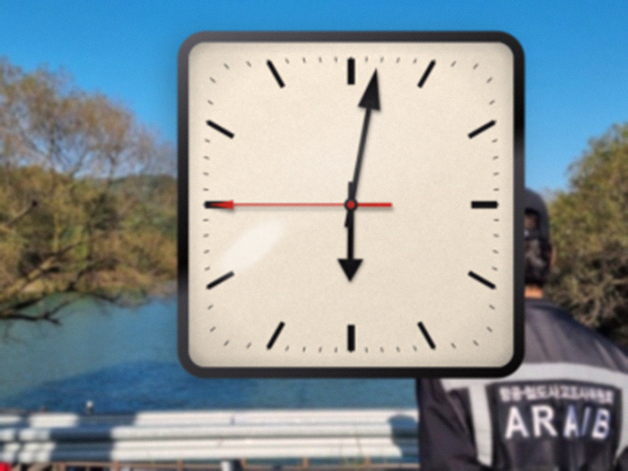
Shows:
6h01m45s
